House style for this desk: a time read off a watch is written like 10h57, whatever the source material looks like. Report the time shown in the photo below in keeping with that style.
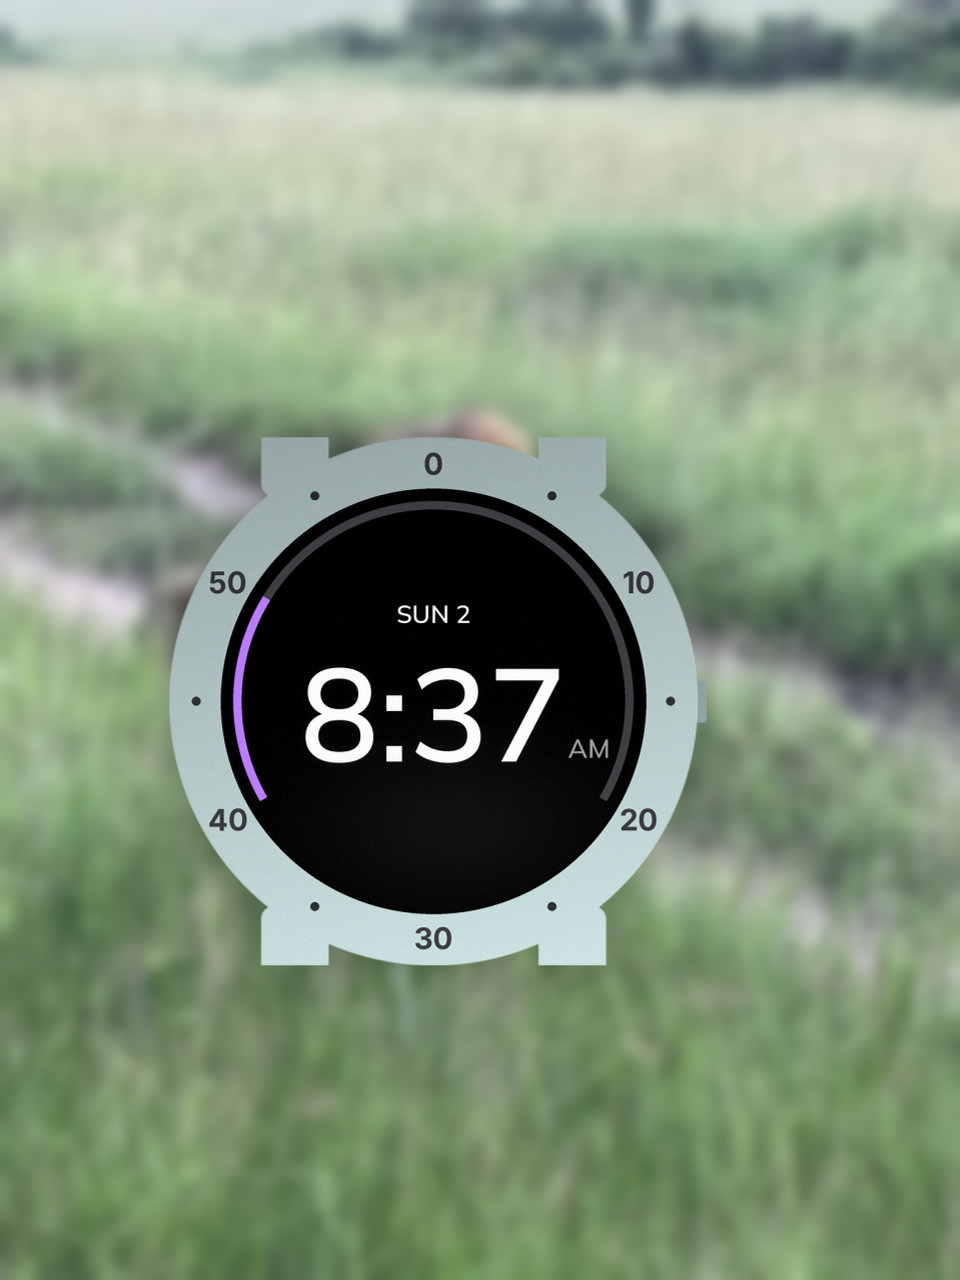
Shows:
8h37
